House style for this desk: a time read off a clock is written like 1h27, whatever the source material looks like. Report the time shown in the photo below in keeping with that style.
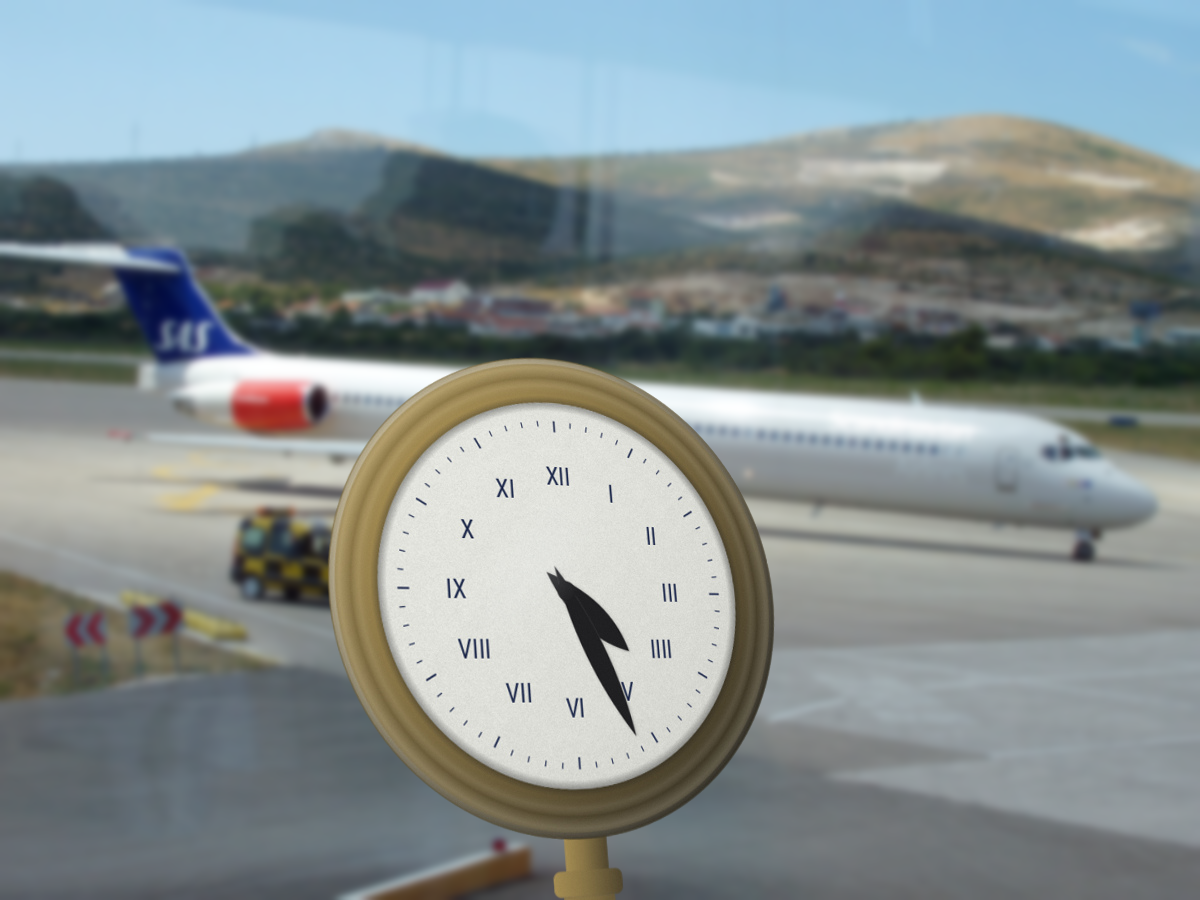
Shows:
4h26
